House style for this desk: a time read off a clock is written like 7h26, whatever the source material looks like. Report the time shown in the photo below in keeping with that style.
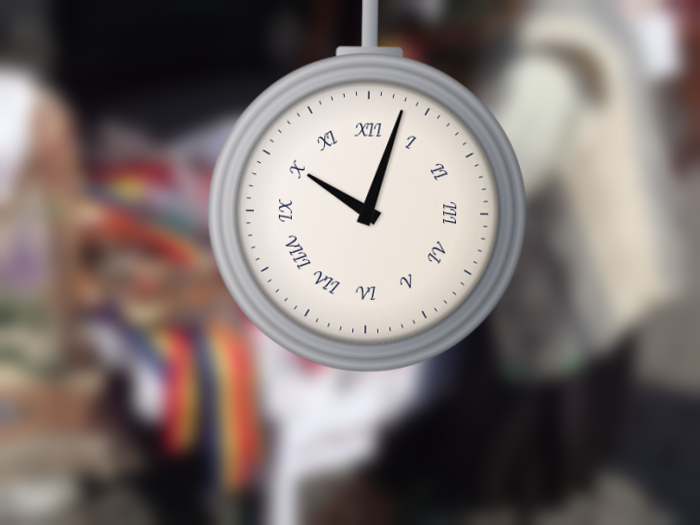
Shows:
10h03
